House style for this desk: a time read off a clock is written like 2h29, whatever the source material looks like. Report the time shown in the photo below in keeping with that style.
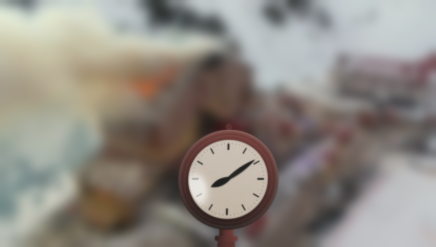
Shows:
8h09
